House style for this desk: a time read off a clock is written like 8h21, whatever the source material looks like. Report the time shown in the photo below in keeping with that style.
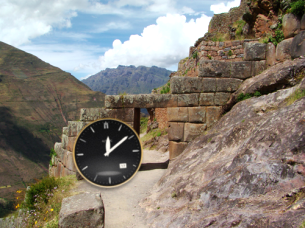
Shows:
12h09
